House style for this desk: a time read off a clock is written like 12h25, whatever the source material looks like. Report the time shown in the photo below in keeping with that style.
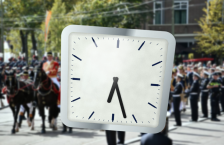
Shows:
6h27
